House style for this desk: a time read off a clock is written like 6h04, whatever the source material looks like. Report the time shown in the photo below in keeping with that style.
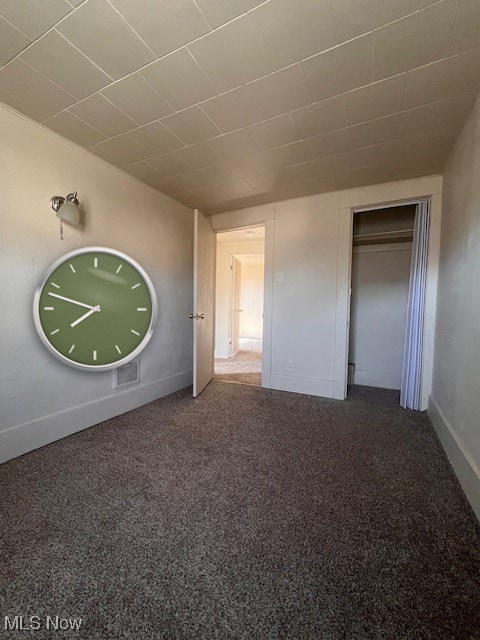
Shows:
7h48
